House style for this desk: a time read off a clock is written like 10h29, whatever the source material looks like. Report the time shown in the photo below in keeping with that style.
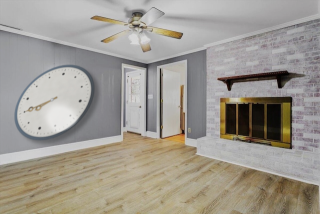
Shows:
7h40
